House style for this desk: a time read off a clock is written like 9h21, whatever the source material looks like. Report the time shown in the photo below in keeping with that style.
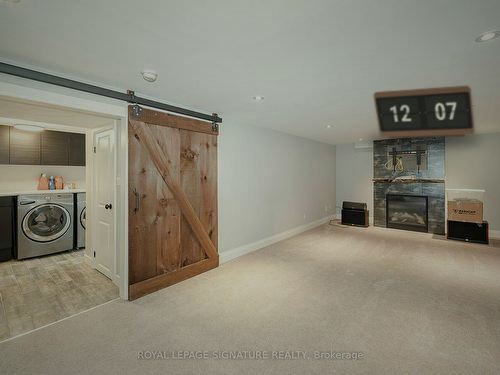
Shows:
12h07
